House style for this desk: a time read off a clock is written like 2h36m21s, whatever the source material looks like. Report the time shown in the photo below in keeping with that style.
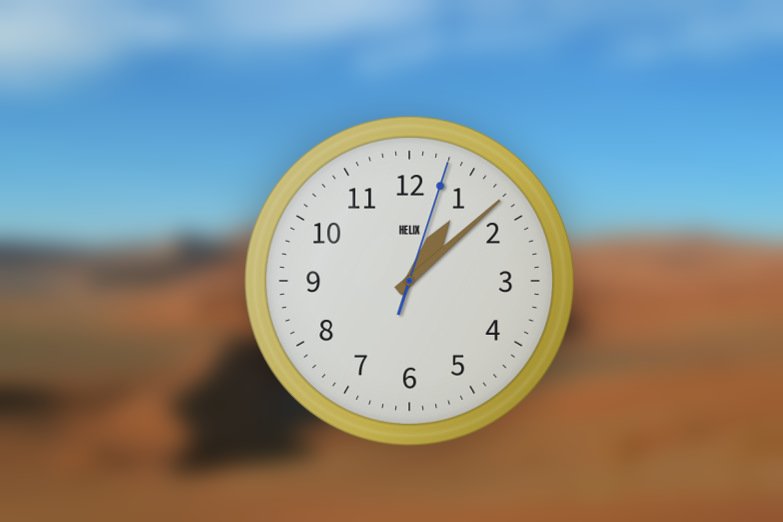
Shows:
1h08m03s
